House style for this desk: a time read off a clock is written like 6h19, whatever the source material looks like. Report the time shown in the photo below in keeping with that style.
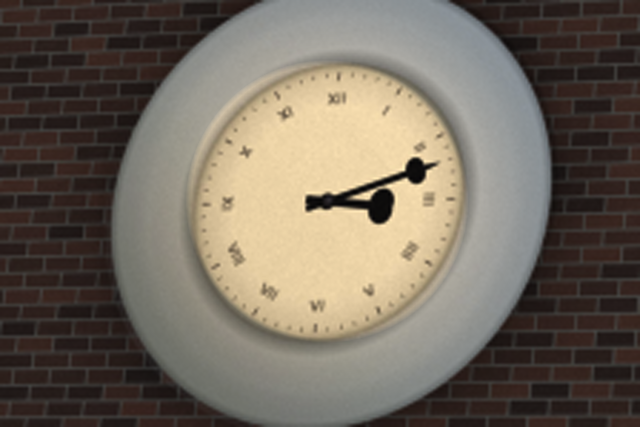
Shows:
3h12
